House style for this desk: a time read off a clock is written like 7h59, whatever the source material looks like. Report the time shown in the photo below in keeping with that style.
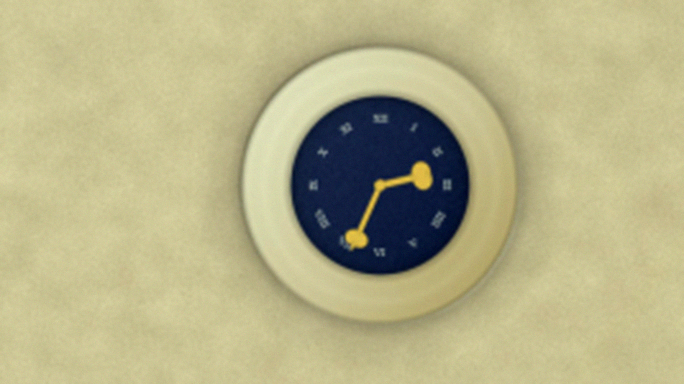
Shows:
2h34
